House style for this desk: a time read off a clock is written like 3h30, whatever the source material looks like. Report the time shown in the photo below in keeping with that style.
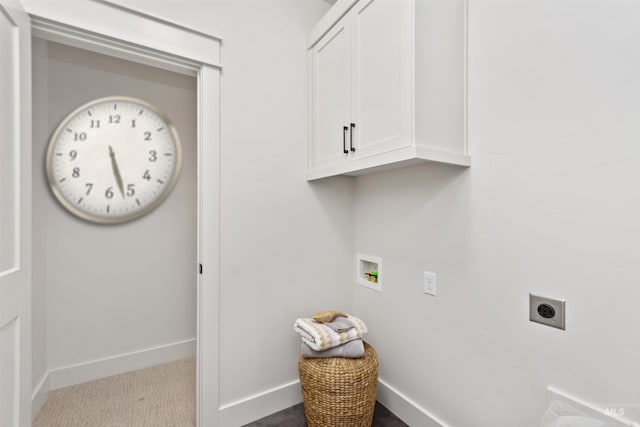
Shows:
5h27
